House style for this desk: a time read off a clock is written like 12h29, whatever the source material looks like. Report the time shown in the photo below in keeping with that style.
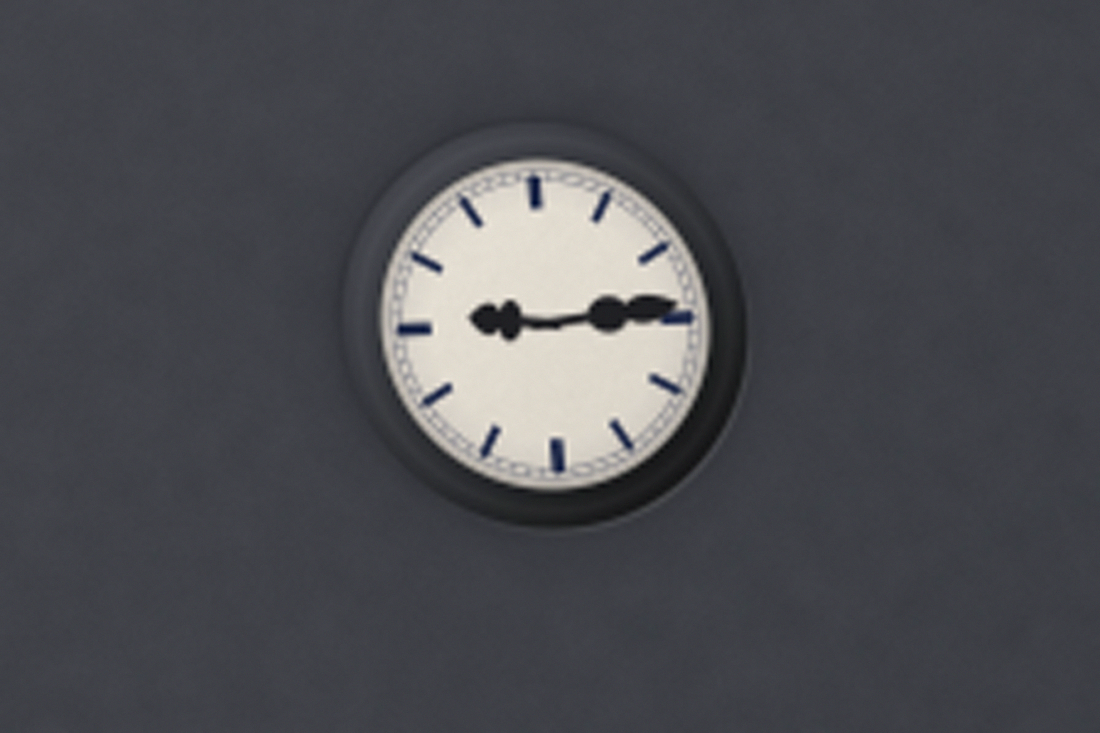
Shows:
9h14
